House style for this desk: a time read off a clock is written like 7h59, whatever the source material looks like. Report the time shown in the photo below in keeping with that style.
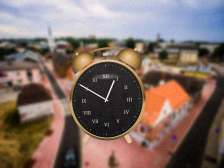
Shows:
12h50
